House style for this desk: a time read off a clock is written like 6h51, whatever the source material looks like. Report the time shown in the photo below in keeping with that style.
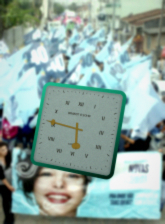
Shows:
5h46
